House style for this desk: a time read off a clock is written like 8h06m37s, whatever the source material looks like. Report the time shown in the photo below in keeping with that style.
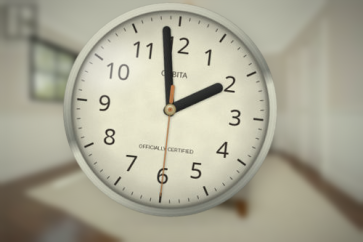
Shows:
1h58m30s
